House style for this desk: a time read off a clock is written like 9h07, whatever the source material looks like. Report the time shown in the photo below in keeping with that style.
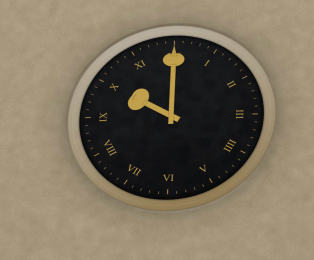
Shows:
10h00
